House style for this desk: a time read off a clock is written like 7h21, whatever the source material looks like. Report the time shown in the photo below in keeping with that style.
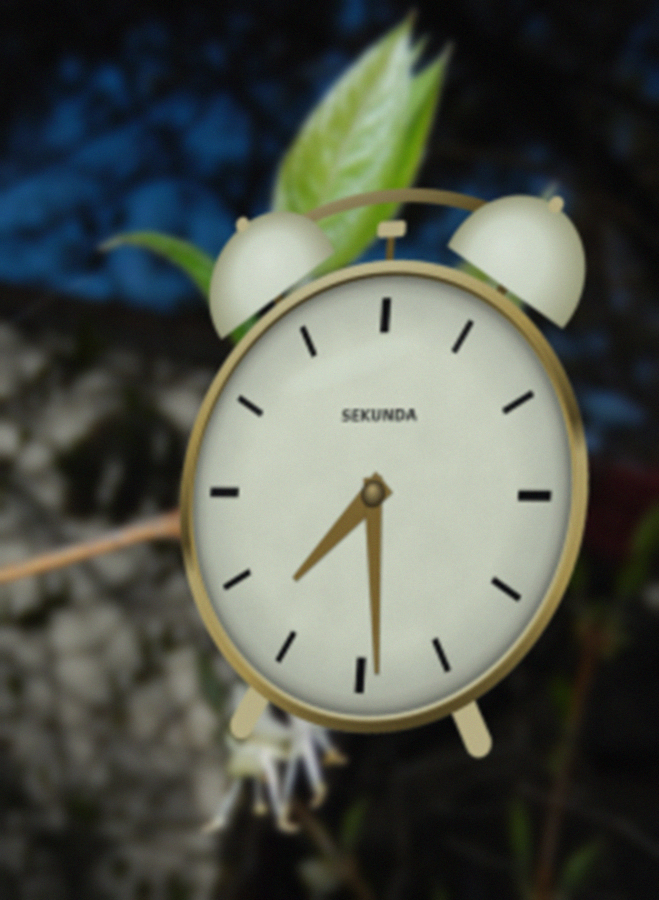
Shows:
7h29
